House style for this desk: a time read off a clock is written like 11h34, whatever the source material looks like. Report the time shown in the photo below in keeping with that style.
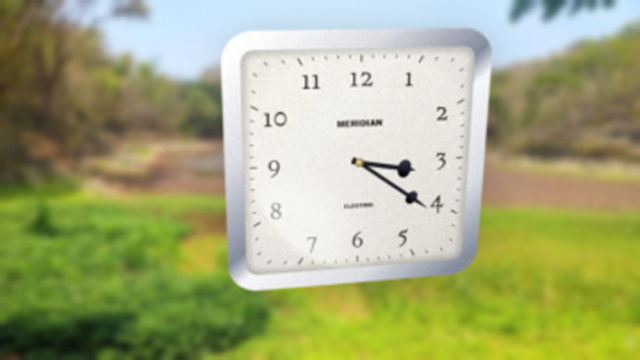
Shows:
3h21
